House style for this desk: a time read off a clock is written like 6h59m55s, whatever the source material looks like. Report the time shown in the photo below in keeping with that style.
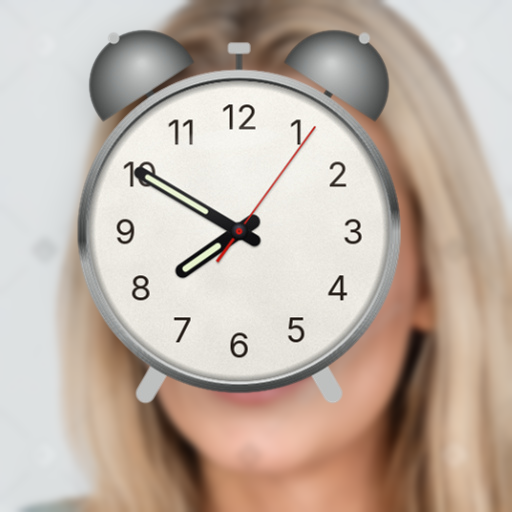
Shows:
7h50m06s
